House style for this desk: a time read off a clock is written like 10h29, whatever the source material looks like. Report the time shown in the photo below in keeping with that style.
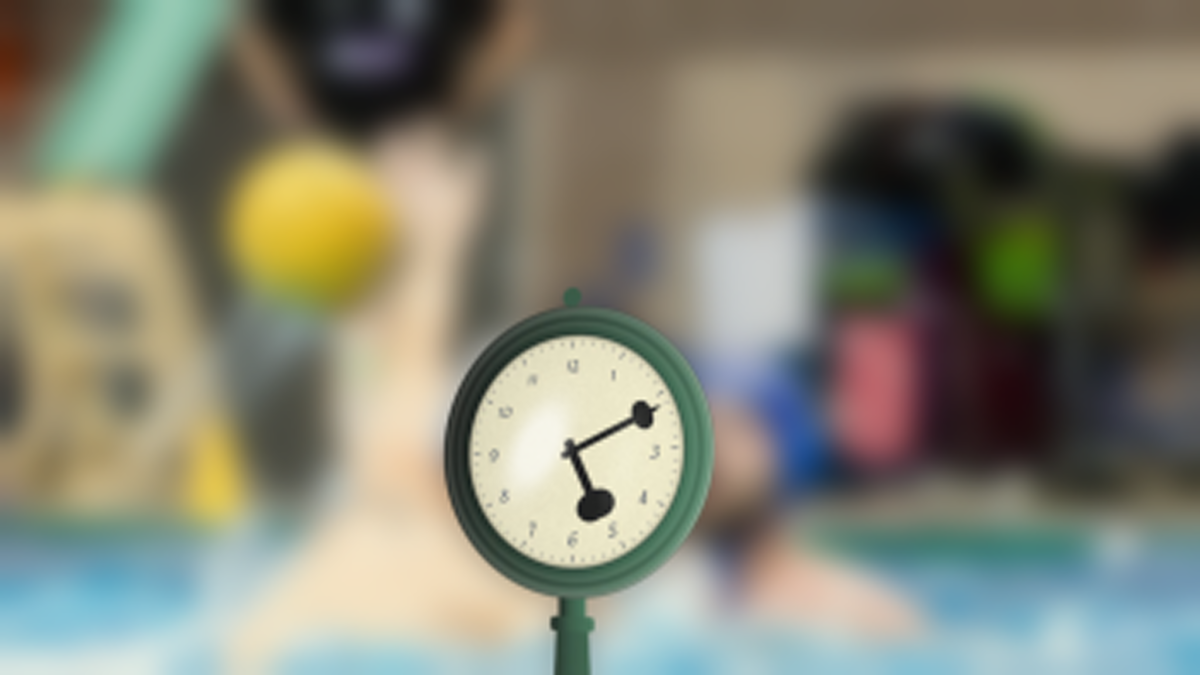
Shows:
5h11
